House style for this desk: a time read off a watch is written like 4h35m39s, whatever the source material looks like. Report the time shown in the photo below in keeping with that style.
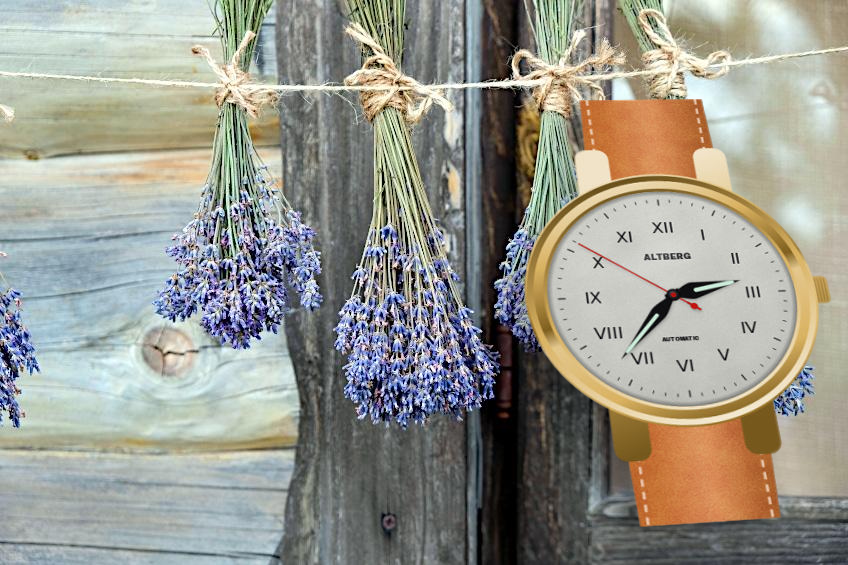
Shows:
2h36m51s
